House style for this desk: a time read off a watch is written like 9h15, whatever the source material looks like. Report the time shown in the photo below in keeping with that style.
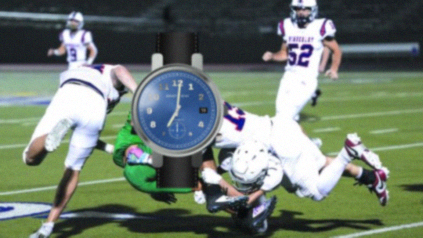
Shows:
7h01
